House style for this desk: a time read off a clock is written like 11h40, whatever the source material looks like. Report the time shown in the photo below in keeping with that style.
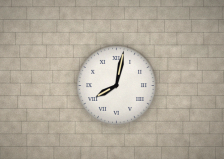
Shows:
8h02
